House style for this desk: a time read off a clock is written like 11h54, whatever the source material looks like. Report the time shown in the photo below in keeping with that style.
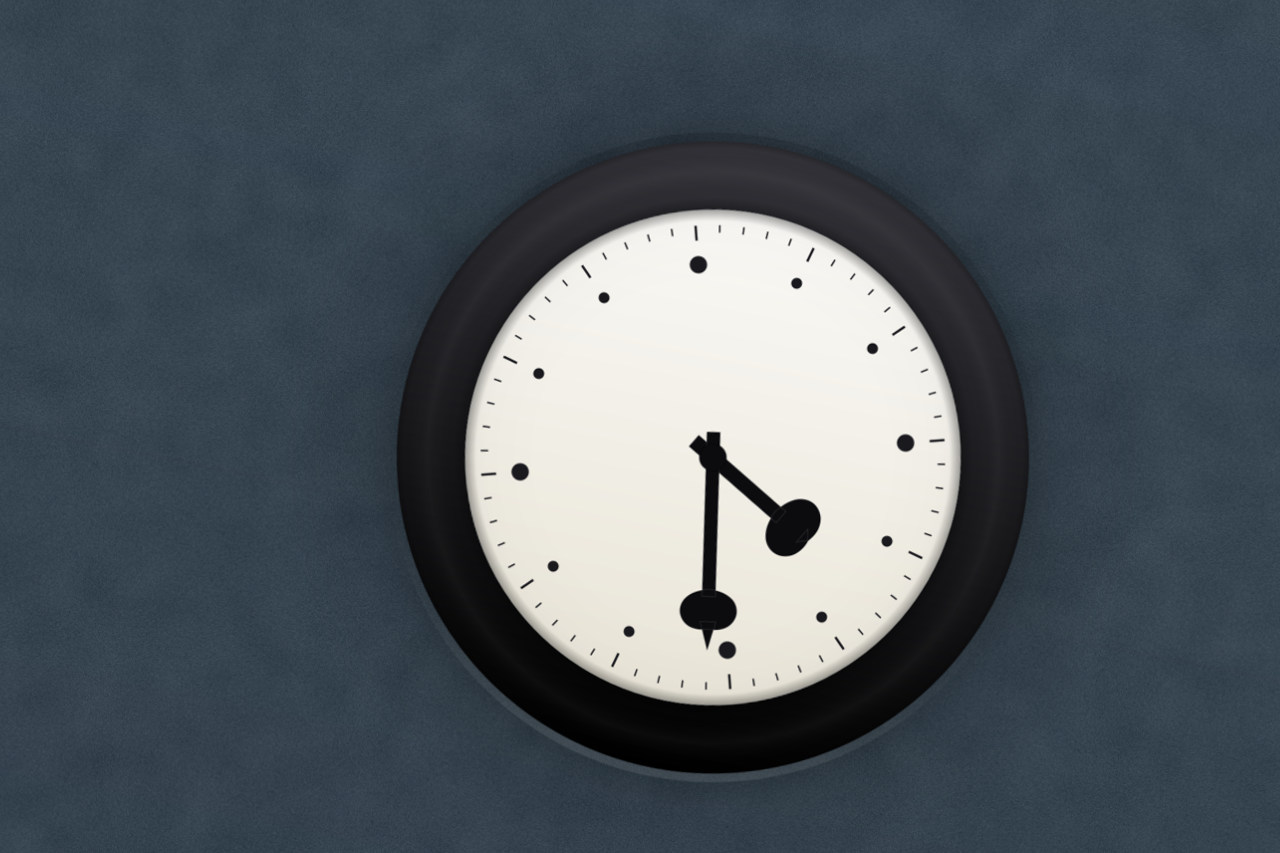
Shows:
4h31
